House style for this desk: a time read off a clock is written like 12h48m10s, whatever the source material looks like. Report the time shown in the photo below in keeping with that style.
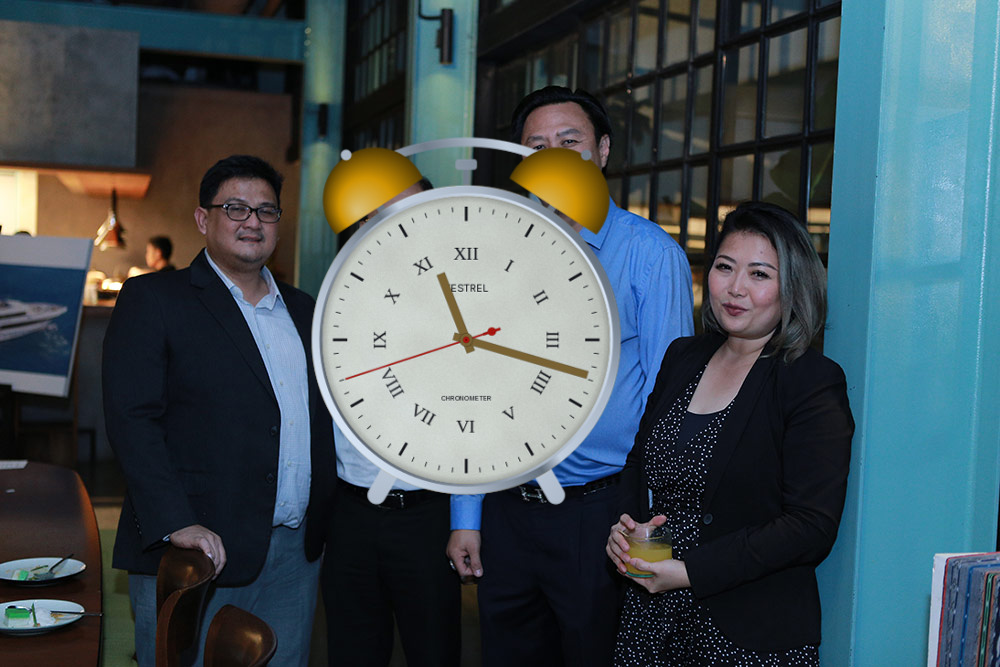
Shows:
11h17m42s
